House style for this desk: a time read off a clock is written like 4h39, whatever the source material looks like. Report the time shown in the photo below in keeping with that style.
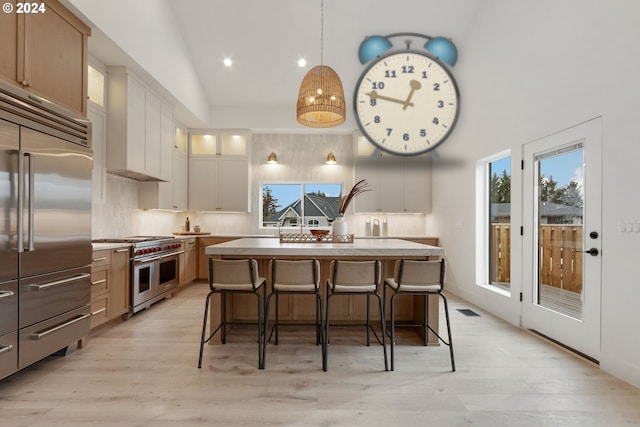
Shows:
12h47
